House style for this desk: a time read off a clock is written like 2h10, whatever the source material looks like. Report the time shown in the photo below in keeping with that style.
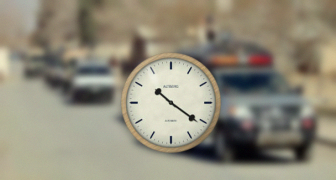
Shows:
10h21
